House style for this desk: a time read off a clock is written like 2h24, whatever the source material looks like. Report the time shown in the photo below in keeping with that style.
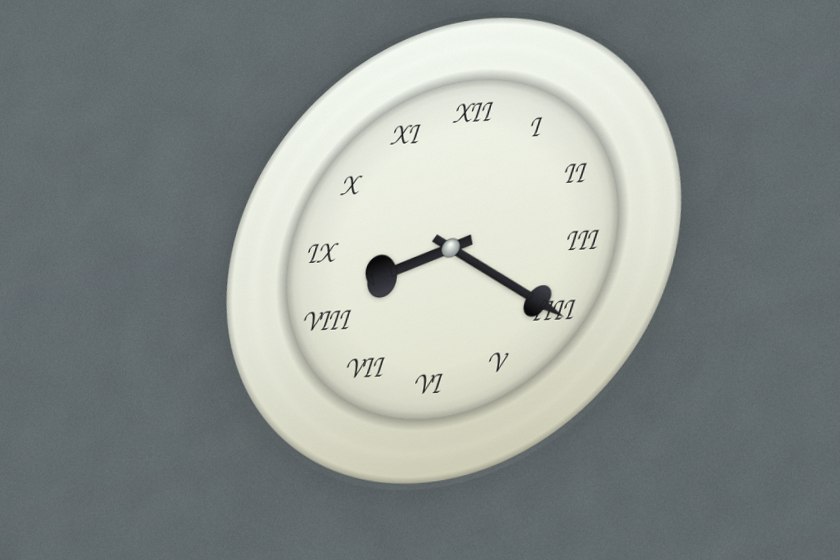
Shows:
8h20
